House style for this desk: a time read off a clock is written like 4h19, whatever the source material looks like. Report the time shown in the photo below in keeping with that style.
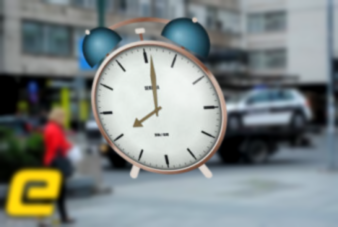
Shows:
8h01
